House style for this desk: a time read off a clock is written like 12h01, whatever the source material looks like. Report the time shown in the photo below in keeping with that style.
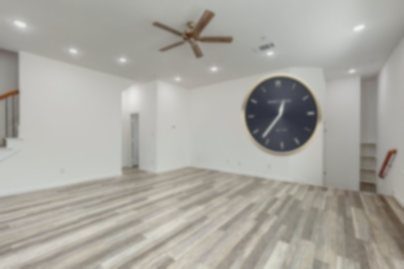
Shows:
12h37
